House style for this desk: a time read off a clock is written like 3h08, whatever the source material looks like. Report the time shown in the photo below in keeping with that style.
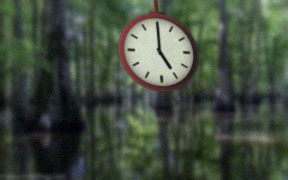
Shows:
5h00
